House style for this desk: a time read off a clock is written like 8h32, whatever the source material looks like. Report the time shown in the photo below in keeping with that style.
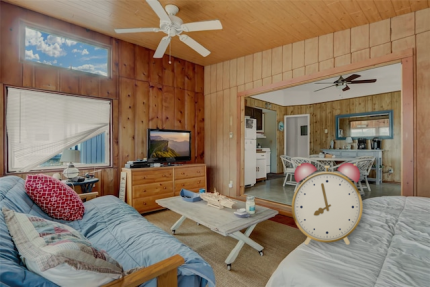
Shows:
7h58
